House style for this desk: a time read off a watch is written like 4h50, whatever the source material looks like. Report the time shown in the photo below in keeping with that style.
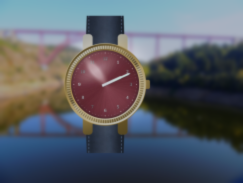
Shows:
2h11
